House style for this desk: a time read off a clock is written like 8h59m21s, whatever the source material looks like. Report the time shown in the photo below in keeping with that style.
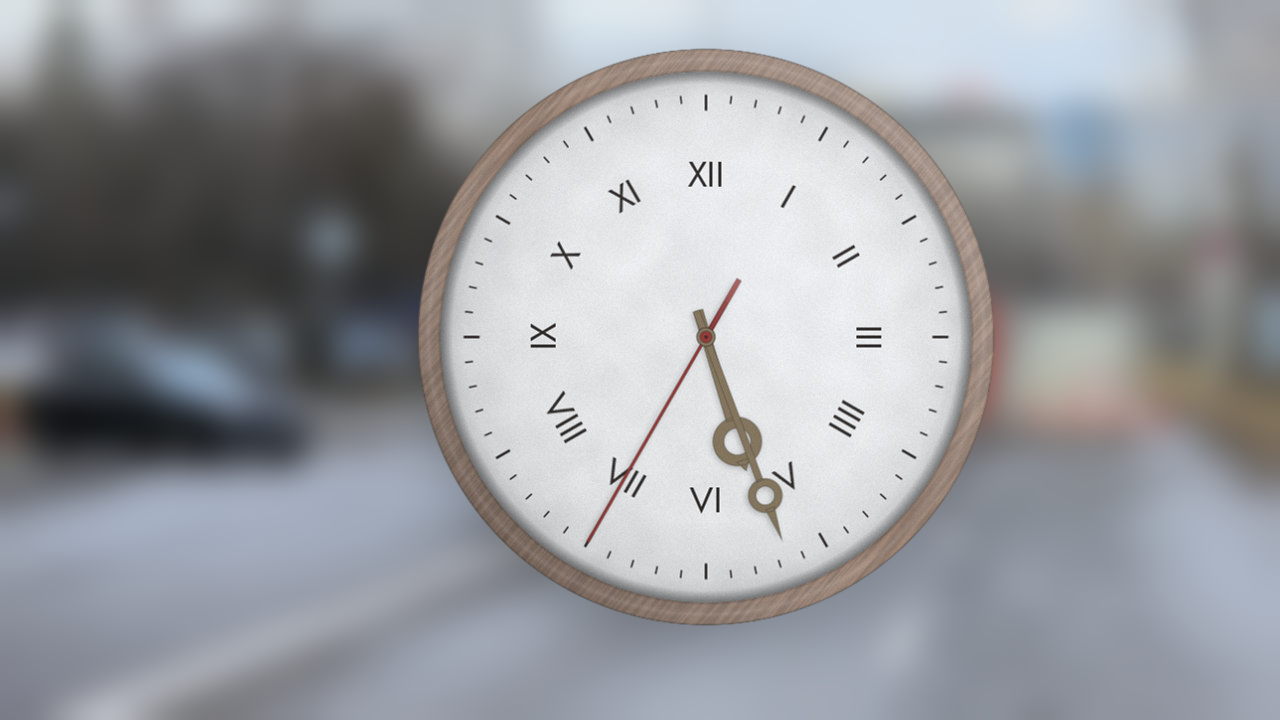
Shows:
5h26m35s
